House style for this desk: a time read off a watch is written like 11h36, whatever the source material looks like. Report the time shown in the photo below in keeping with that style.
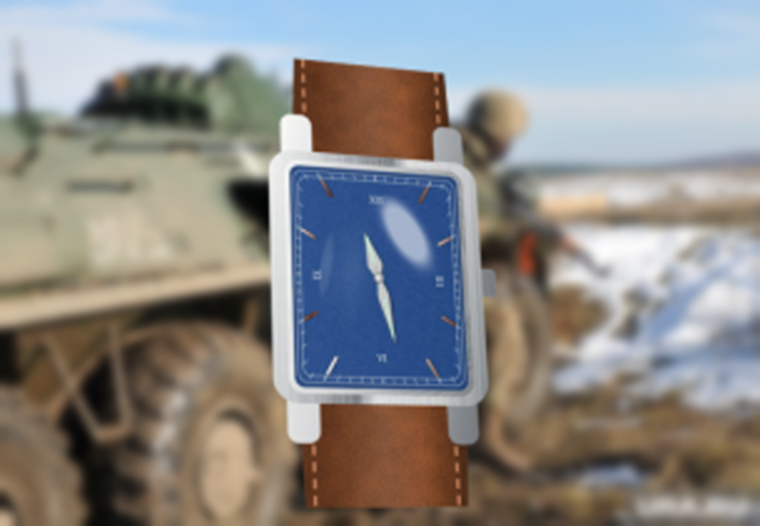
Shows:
11h28
